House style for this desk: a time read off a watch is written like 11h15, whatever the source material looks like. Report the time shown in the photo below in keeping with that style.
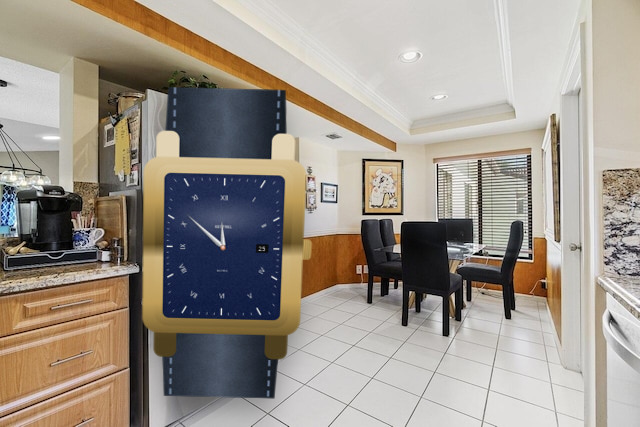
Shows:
11h52
